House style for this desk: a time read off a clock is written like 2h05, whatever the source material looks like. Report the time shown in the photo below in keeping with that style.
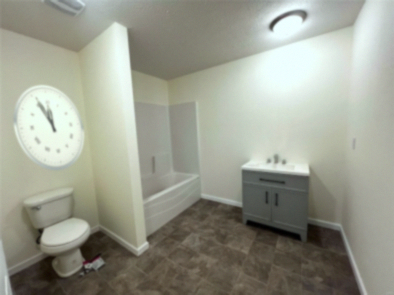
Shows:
11h56
